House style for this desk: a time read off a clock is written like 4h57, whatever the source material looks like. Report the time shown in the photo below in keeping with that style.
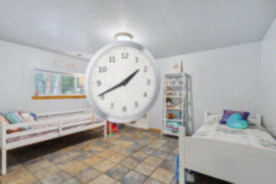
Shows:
1h41
